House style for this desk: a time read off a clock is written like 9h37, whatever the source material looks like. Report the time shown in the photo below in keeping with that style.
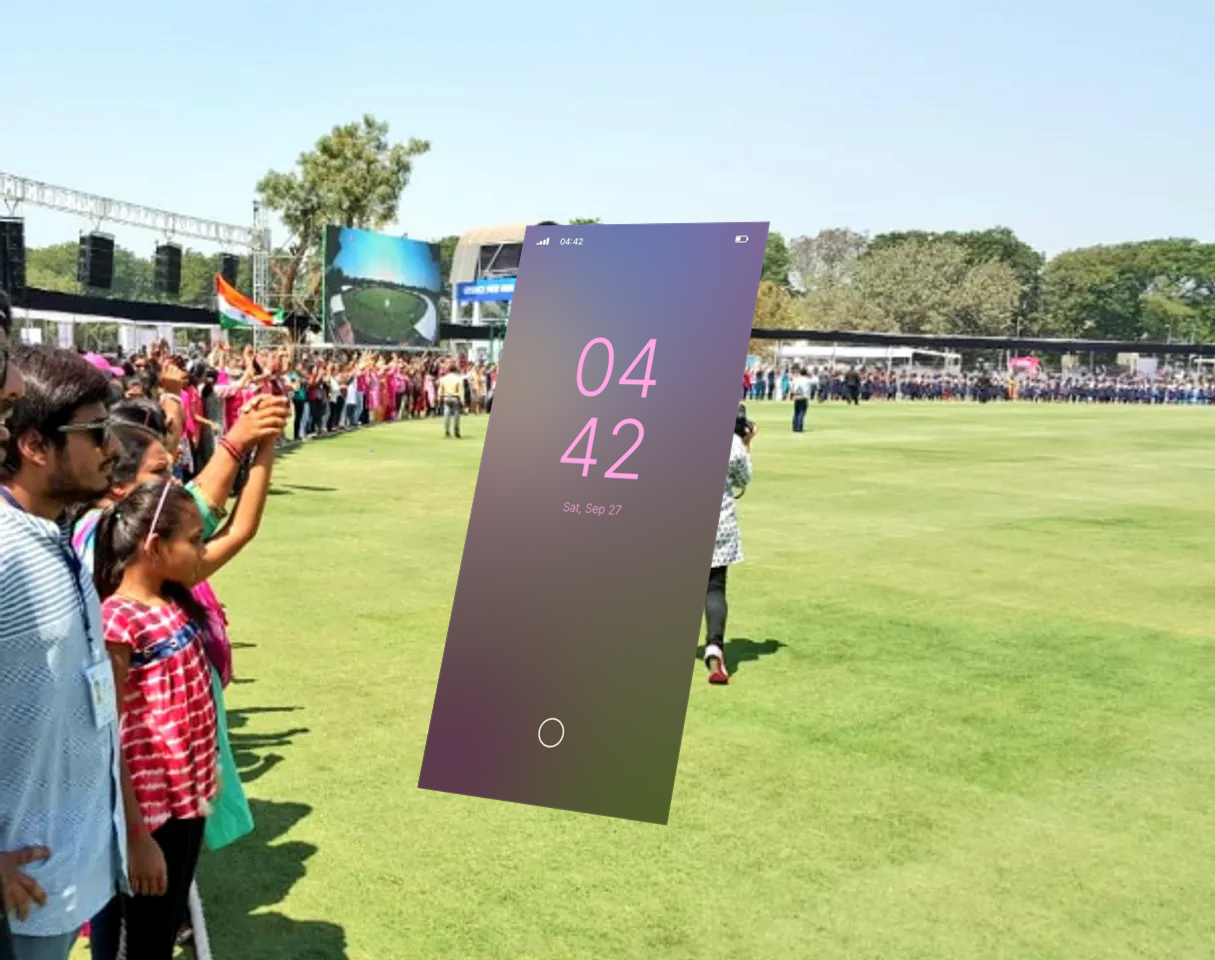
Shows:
4h42
